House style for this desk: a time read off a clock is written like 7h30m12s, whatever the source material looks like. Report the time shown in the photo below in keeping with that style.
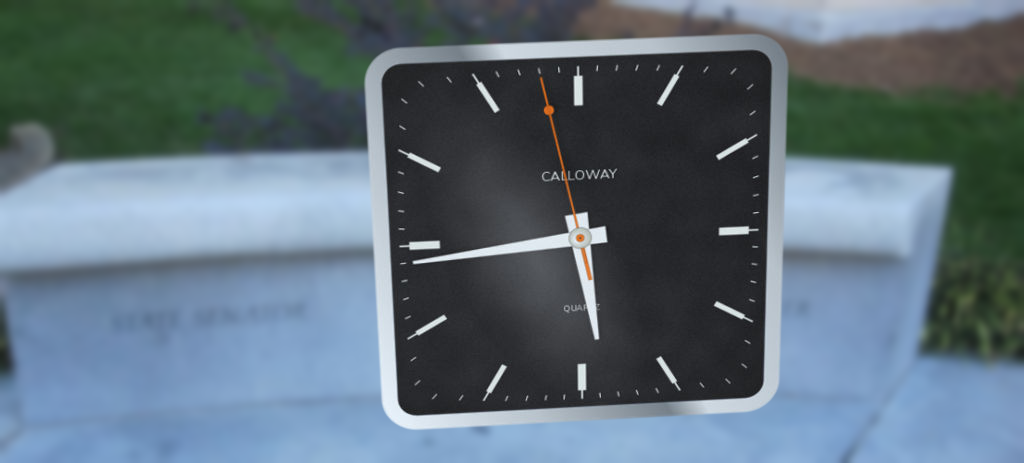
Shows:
5h43m58s
